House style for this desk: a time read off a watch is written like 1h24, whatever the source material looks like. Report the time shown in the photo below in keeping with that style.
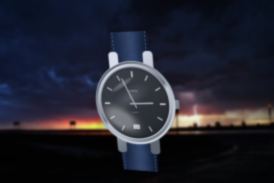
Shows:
2h56
